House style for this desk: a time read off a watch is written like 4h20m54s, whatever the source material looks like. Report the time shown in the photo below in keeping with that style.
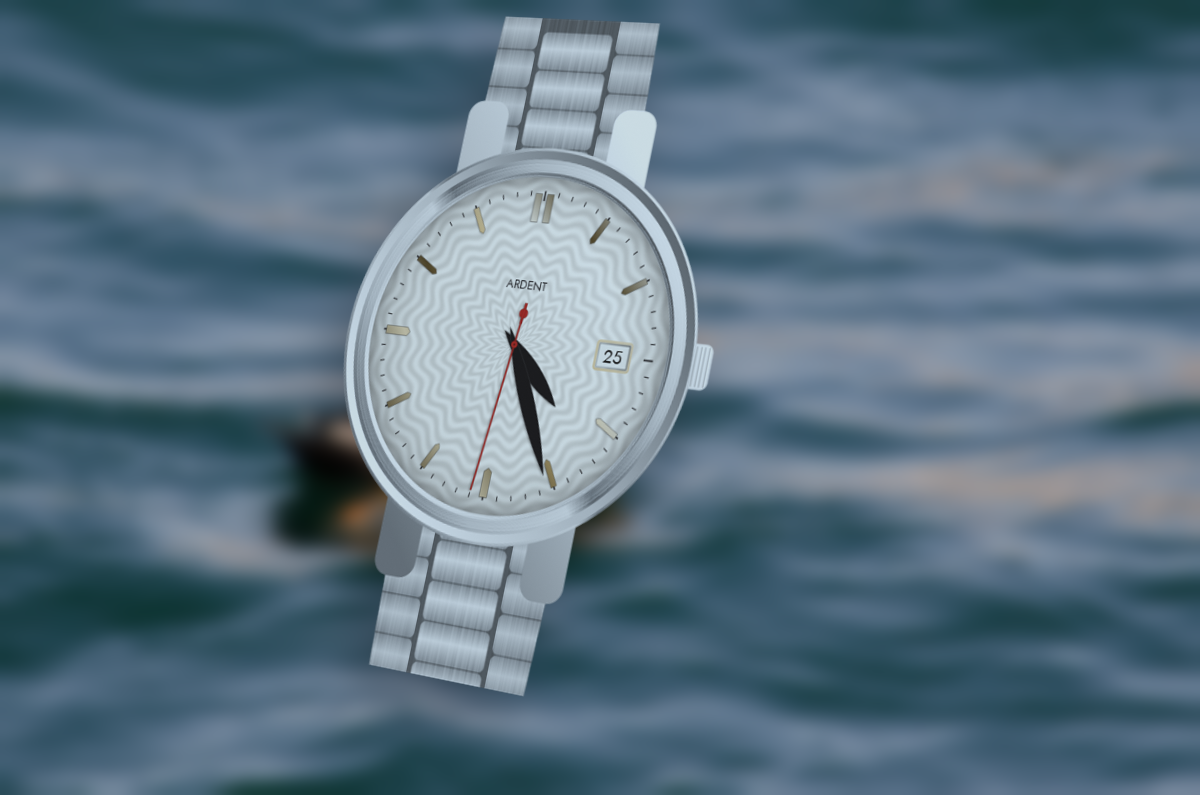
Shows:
4h25m31s
